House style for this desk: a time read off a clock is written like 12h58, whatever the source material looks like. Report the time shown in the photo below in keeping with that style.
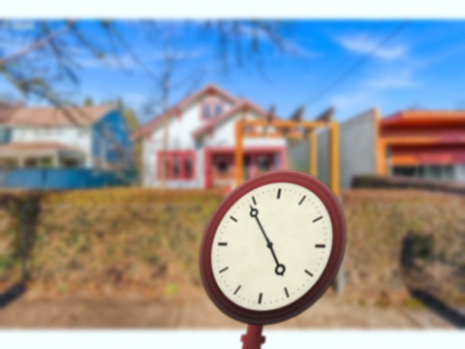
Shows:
4h54
